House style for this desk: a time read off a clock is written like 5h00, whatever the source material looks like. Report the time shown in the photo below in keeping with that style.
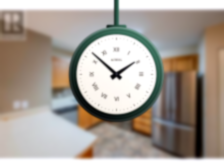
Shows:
1h52
